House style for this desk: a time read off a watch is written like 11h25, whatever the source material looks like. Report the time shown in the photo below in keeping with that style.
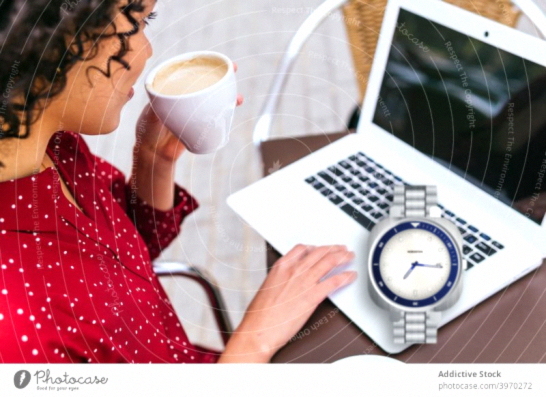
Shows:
7h16
